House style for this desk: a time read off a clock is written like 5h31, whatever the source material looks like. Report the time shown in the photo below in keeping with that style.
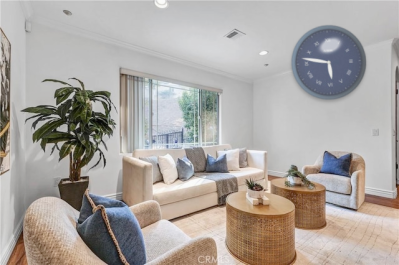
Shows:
5h47
